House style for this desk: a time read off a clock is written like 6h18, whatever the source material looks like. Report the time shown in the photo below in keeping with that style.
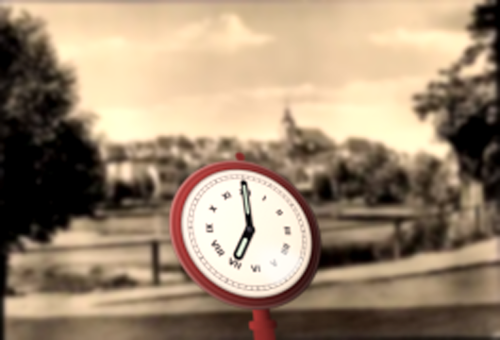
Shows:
7h00
